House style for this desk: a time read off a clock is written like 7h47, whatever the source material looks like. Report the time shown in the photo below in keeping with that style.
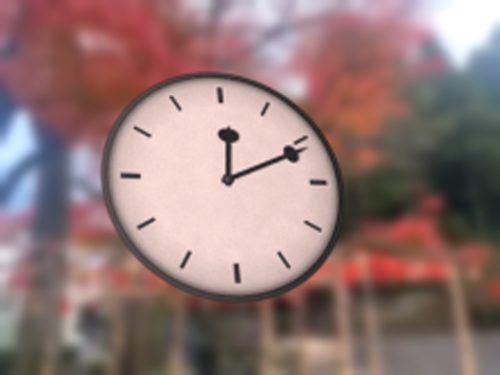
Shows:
12h11
